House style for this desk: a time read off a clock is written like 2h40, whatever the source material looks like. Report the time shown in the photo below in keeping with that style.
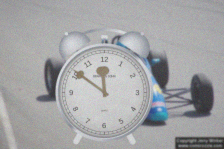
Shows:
11h51
